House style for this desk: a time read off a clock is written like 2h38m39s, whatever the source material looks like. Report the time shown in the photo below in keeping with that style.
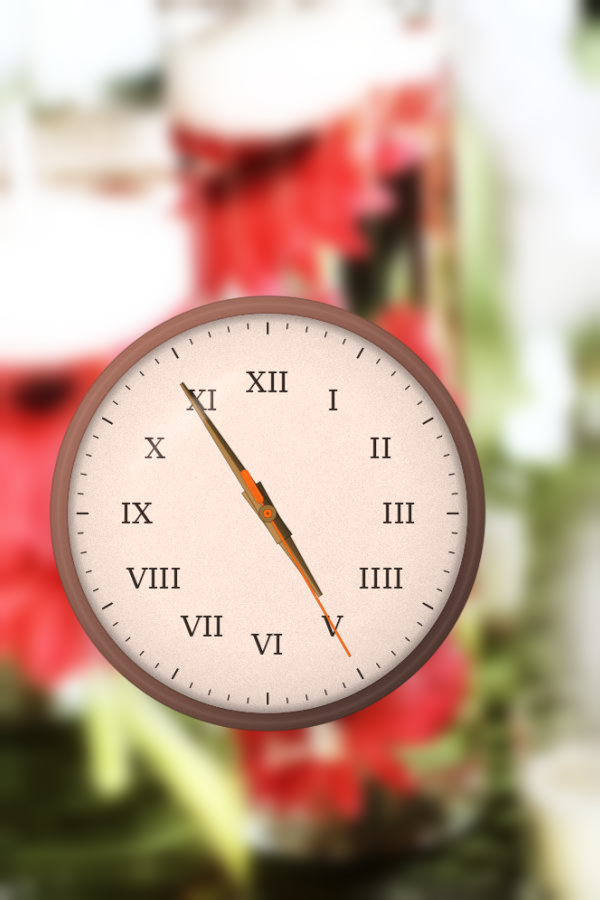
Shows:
4h54m25s
